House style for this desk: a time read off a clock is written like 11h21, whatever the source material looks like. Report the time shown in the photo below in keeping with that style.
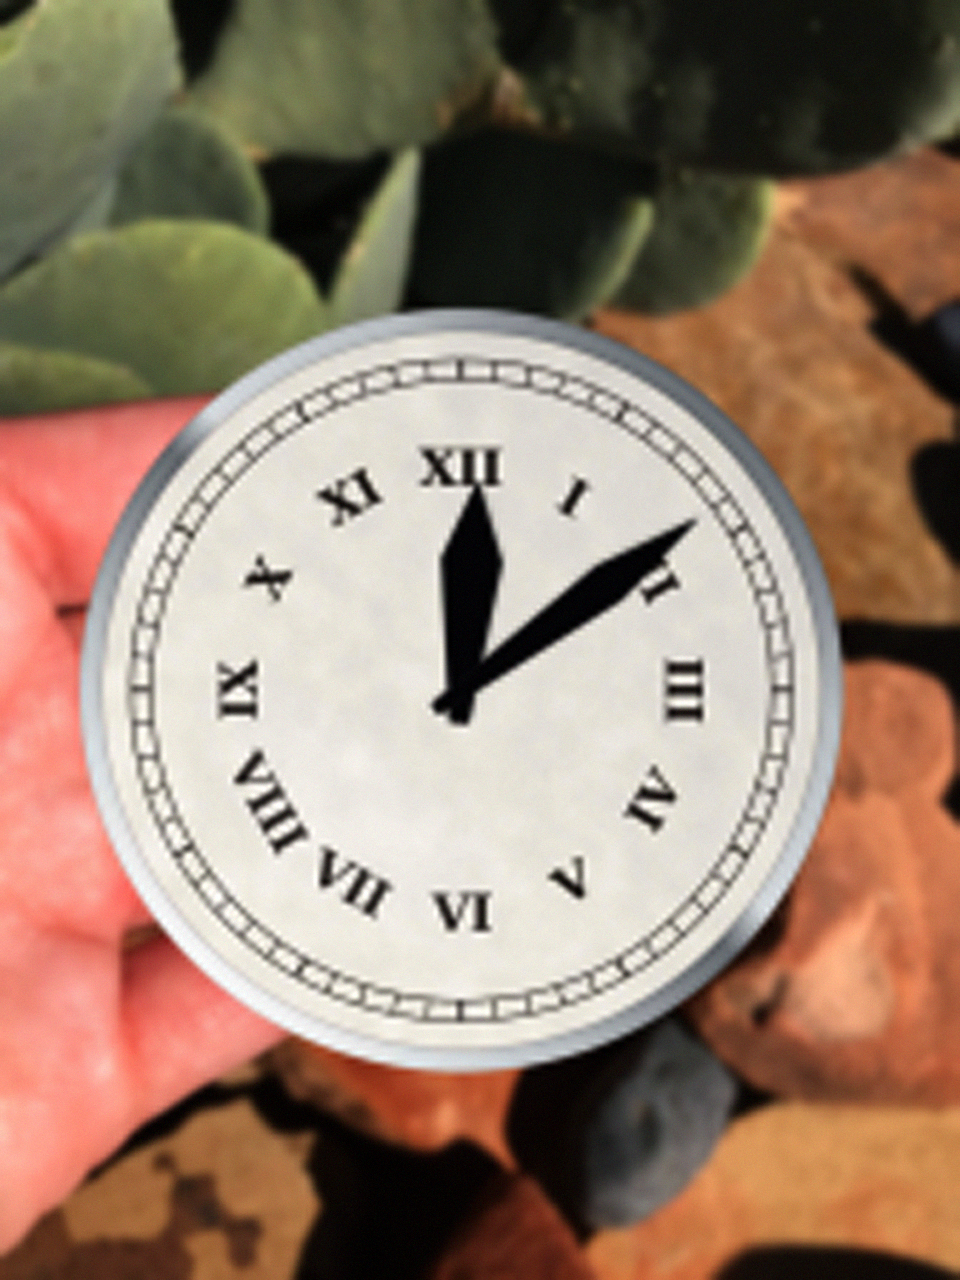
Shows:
12h09
